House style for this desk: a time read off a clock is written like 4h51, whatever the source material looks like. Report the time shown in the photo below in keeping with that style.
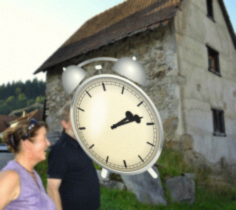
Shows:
2h13
